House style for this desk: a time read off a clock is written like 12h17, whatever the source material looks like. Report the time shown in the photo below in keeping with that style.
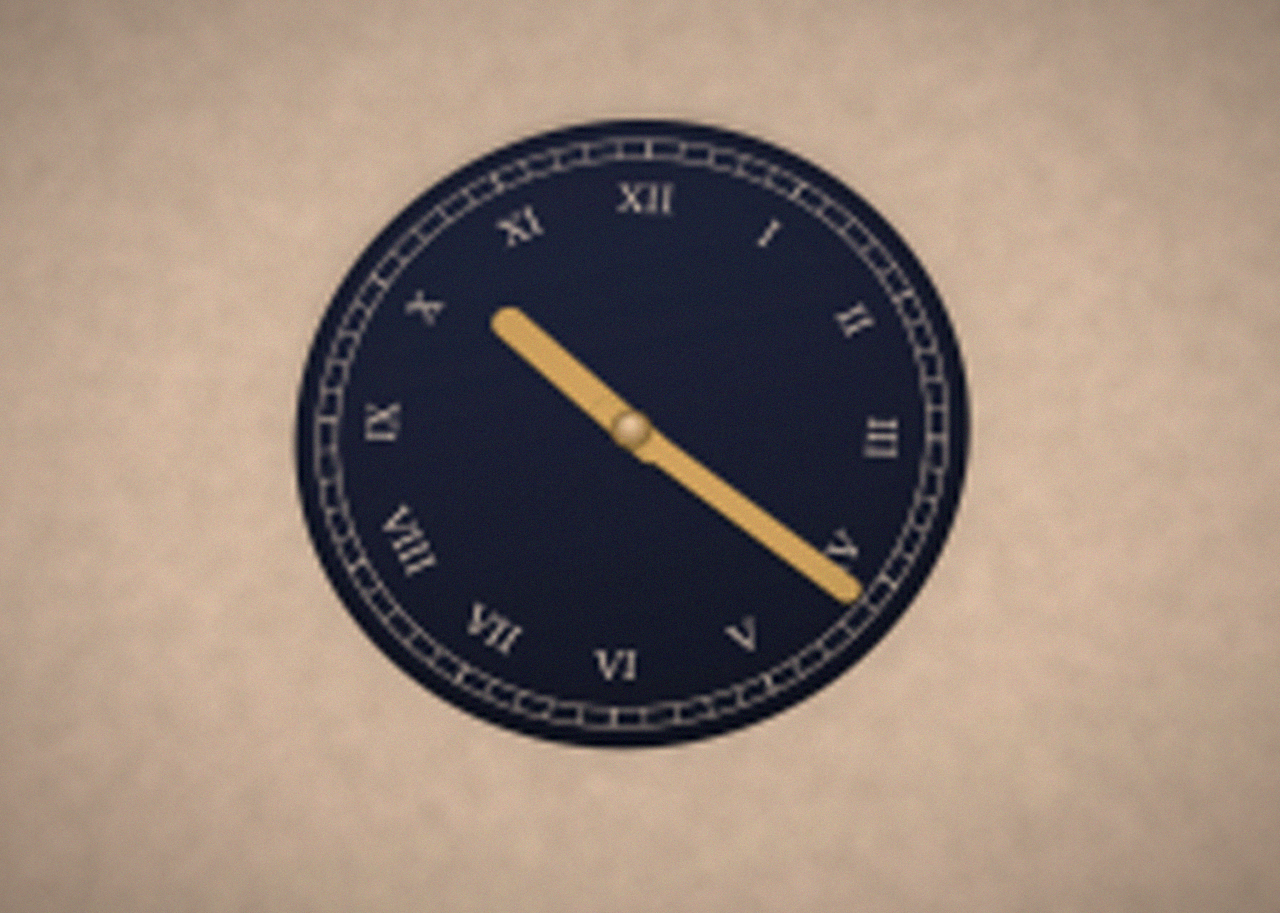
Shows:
10h21
